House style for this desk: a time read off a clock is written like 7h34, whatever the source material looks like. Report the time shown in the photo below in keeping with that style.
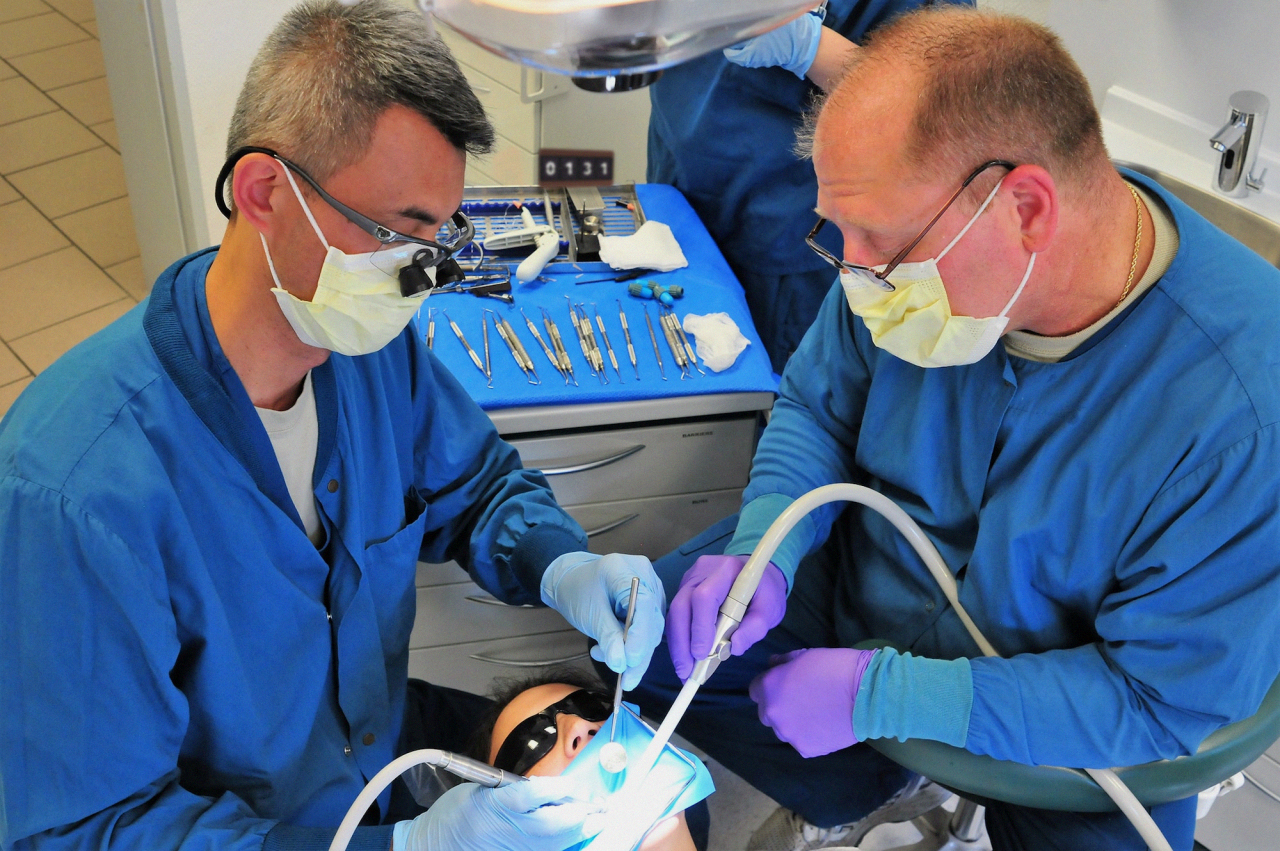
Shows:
1h31
